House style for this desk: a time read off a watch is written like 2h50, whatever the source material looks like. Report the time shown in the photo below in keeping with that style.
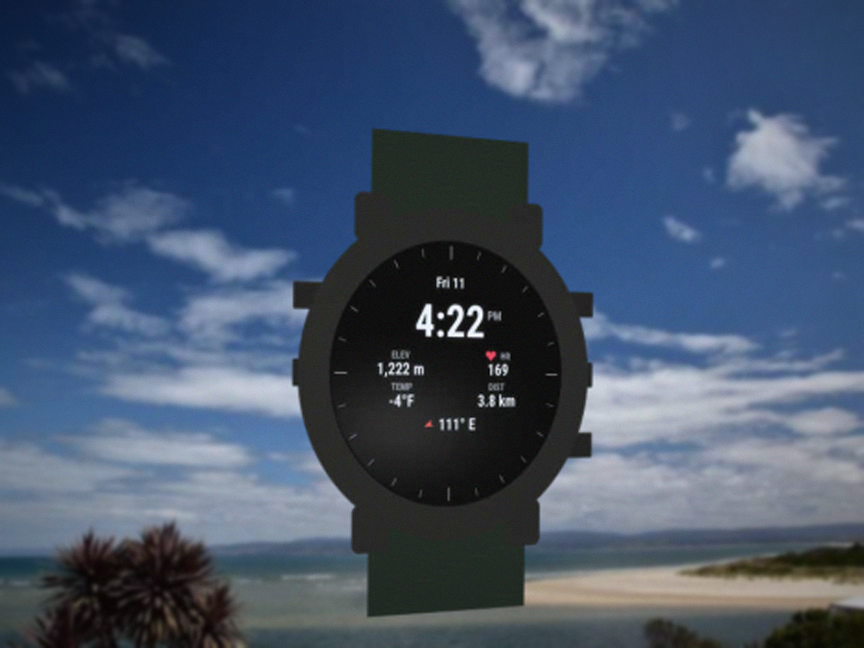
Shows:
4h22
